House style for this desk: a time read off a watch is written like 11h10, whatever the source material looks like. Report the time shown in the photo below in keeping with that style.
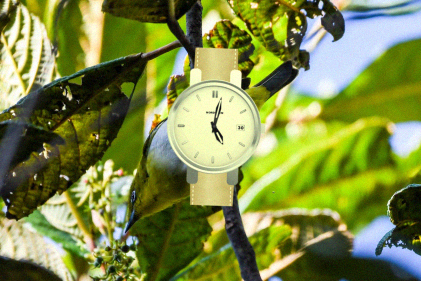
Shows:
5h02
